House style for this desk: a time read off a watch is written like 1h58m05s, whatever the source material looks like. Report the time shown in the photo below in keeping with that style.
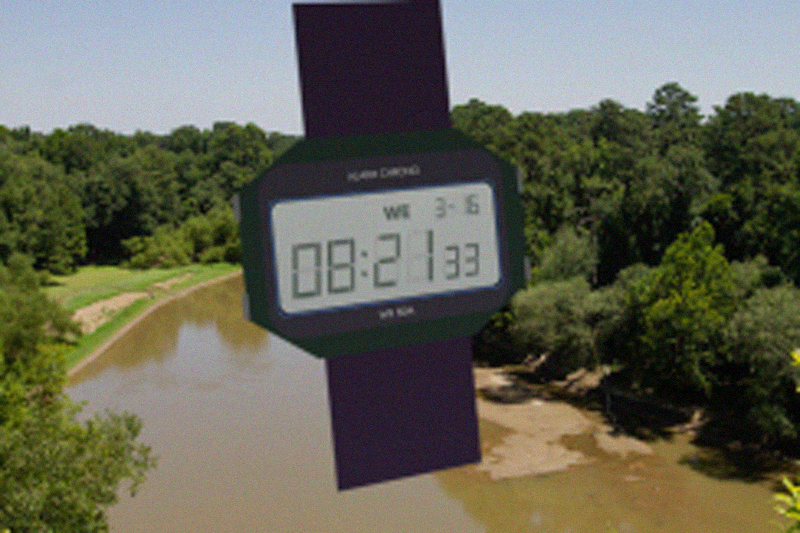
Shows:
8h21m33s
